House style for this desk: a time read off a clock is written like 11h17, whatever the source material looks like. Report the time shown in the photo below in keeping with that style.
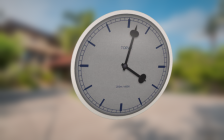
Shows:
4h02
